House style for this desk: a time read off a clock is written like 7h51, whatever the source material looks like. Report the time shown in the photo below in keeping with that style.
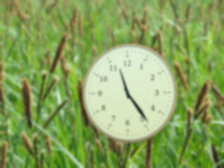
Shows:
11h24
